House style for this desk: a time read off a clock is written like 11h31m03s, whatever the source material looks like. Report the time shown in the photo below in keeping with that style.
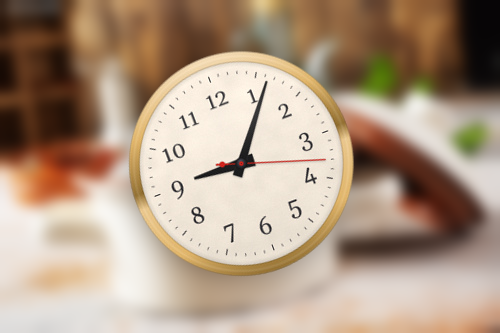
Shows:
9h06m18s
